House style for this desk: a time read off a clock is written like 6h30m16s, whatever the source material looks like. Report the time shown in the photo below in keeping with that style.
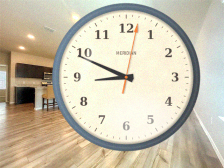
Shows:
8h49m02s
